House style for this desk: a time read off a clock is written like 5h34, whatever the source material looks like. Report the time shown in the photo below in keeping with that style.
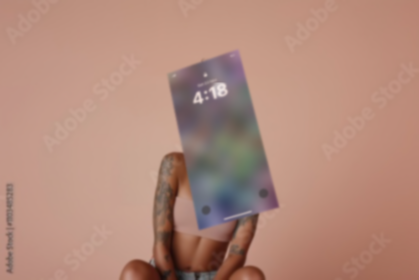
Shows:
4h18
